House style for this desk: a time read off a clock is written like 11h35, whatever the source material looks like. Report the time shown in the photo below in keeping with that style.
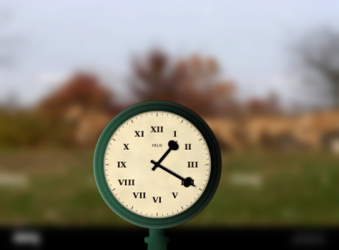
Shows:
1h20
